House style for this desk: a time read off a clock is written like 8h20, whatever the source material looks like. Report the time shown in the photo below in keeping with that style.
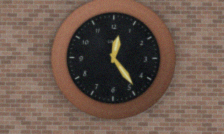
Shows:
12h24
